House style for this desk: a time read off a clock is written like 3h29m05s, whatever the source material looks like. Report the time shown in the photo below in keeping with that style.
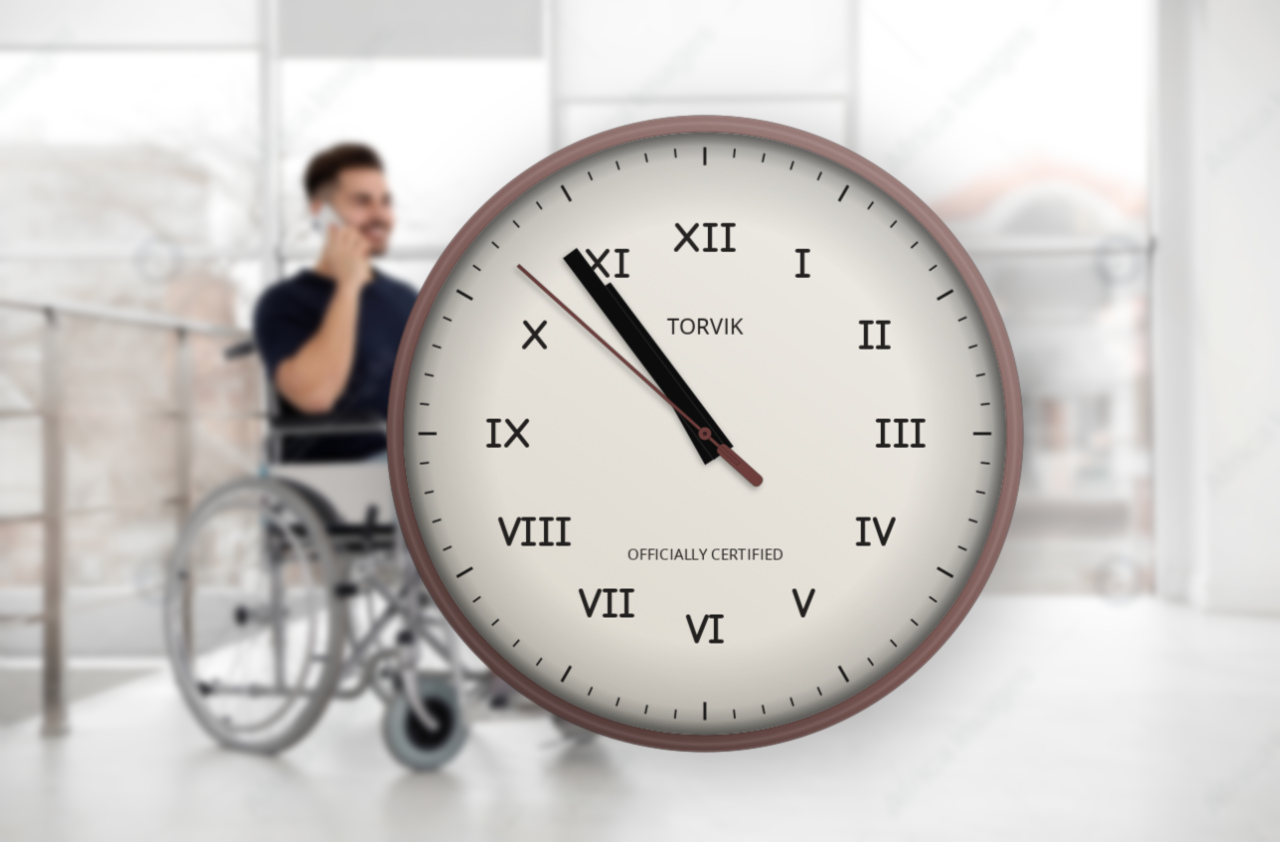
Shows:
10h53m52s
